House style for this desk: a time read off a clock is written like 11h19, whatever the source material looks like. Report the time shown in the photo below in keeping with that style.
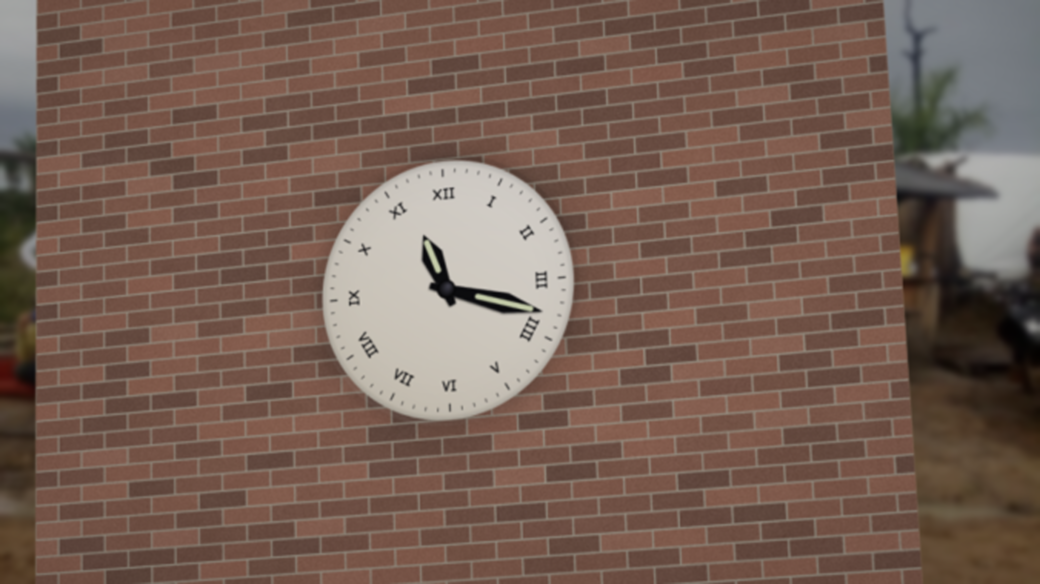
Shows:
11h18
